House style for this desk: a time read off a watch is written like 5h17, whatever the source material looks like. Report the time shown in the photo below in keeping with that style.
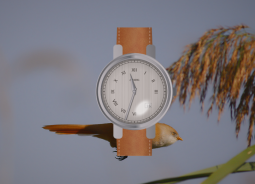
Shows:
11h33
